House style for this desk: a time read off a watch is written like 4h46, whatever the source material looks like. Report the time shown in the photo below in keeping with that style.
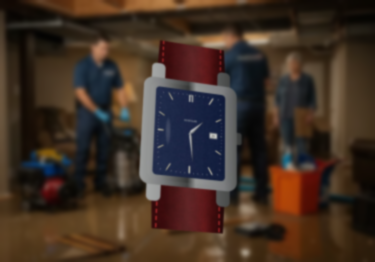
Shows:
1h29
